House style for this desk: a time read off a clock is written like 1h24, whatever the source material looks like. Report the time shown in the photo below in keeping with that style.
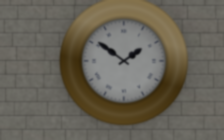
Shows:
1h51
